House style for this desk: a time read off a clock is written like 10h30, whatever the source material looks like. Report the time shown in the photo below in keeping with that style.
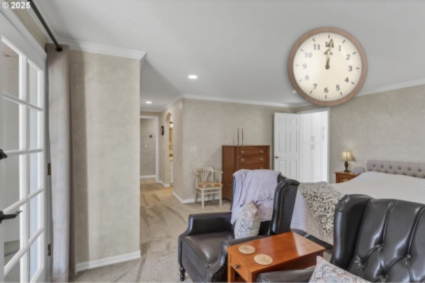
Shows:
12h01
